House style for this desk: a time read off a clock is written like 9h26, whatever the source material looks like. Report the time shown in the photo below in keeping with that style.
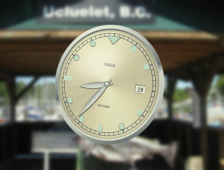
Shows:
8h36
